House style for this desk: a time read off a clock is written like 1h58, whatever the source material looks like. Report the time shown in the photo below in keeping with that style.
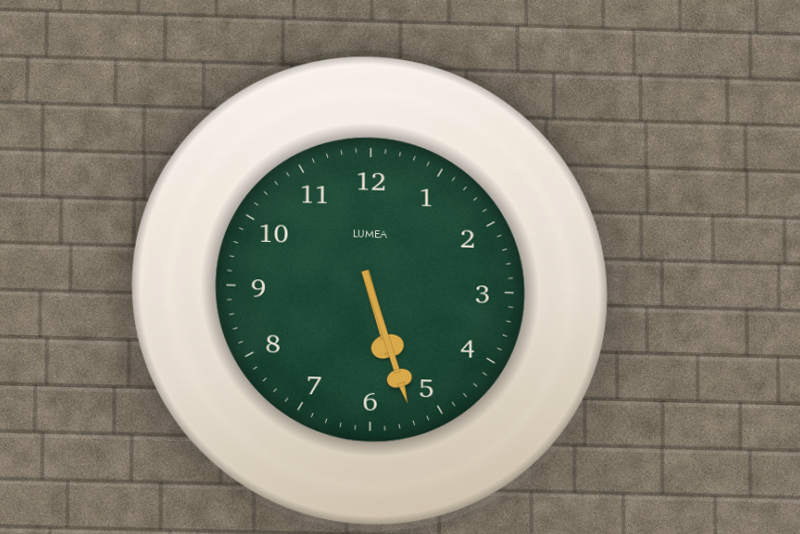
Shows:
5h27
